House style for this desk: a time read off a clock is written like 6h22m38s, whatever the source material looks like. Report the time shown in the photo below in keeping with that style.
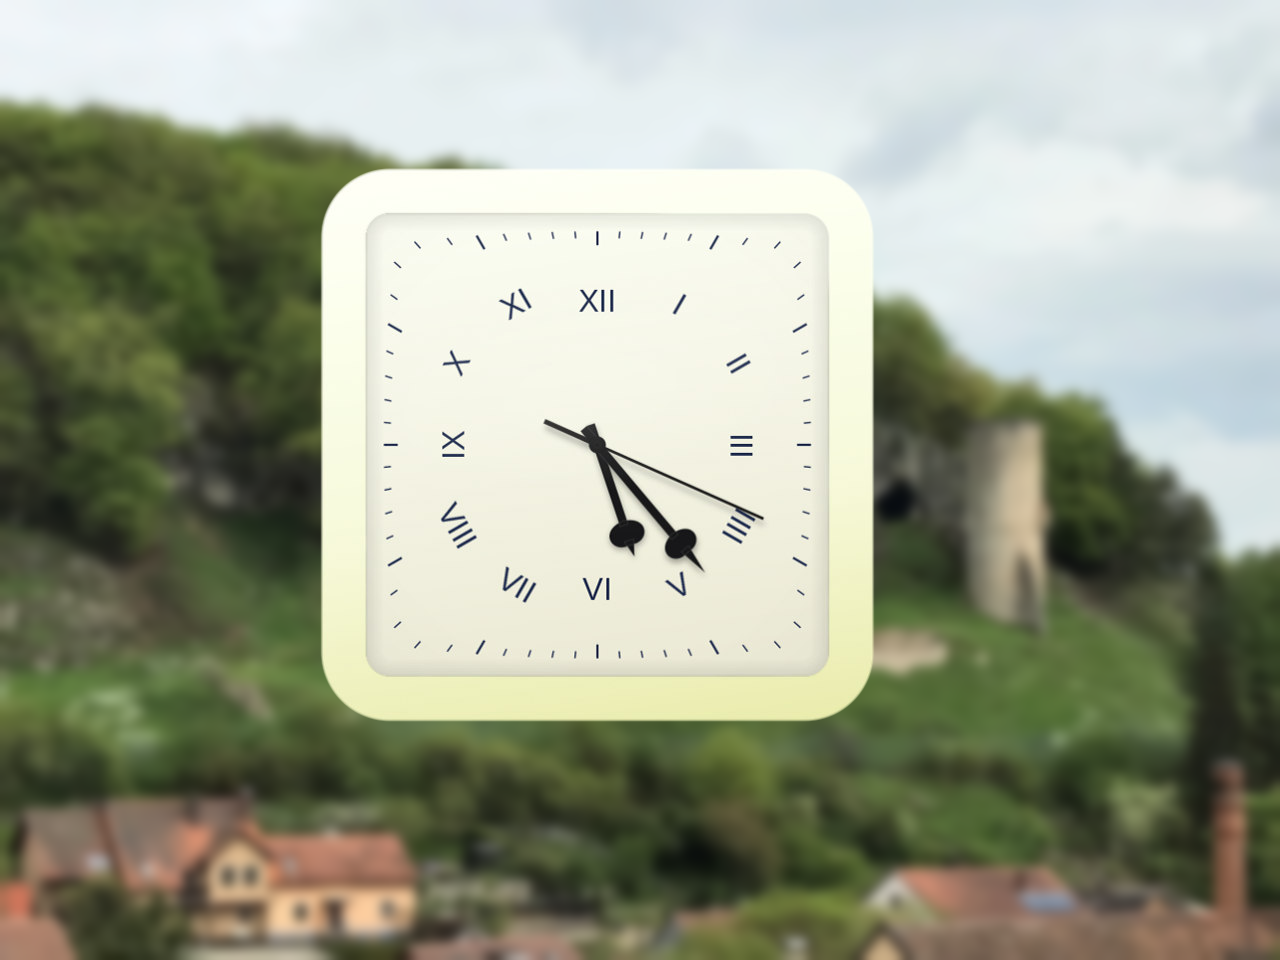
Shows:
5h23m19s
